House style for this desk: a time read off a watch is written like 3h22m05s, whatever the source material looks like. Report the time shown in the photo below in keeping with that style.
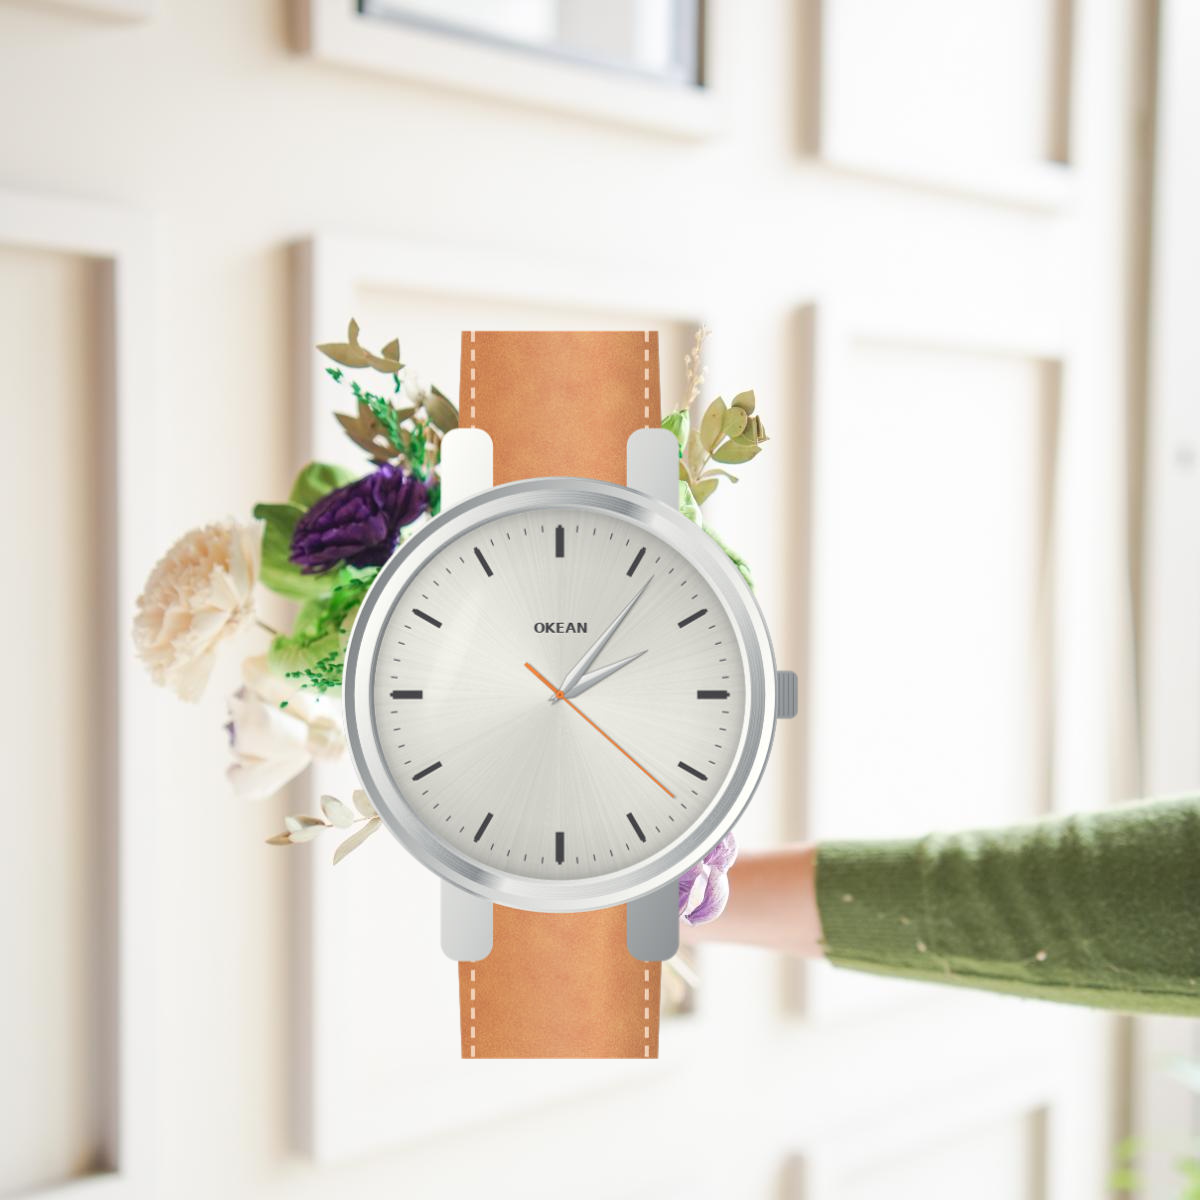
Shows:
2h06m22s
